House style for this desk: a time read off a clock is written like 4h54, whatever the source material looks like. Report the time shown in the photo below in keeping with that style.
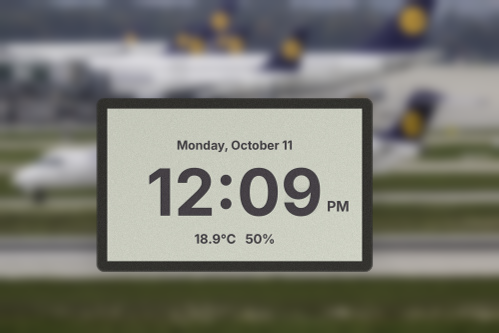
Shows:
12h09
